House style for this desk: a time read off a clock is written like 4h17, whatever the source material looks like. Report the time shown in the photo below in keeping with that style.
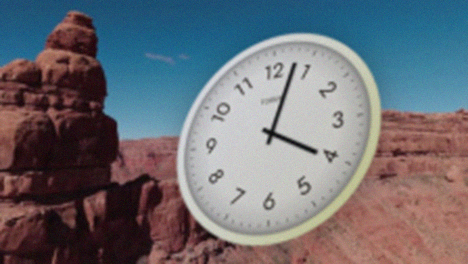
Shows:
4h03
